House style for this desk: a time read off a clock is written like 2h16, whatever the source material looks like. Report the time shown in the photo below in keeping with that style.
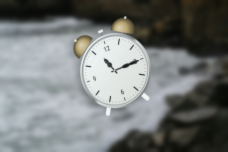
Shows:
11h15
